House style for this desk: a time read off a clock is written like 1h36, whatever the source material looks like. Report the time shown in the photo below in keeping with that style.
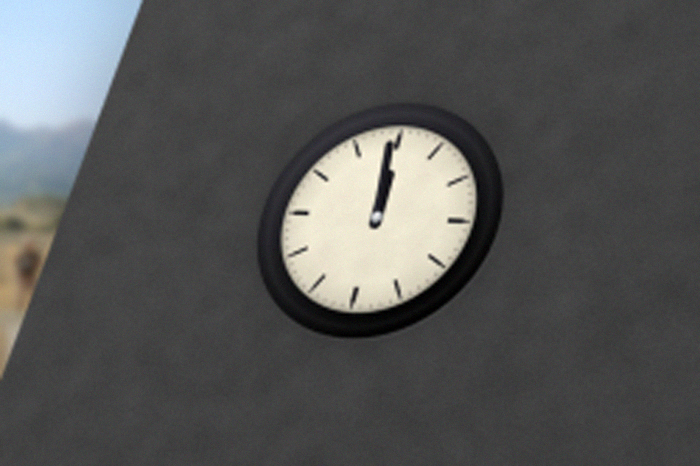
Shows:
11h59
